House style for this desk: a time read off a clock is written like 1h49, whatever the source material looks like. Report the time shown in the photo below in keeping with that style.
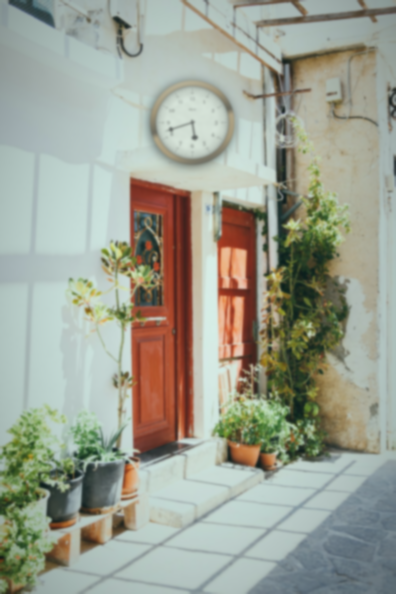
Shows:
5h42
